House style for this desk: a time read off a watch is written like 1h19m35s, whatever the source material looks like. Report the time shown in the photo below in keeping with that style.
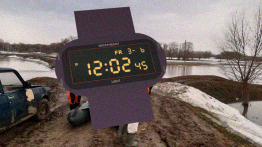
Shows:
12h02m45s
